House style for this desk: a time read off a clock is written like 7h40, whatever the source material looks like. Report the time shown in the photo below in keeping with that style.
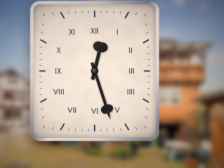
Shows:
12h27
